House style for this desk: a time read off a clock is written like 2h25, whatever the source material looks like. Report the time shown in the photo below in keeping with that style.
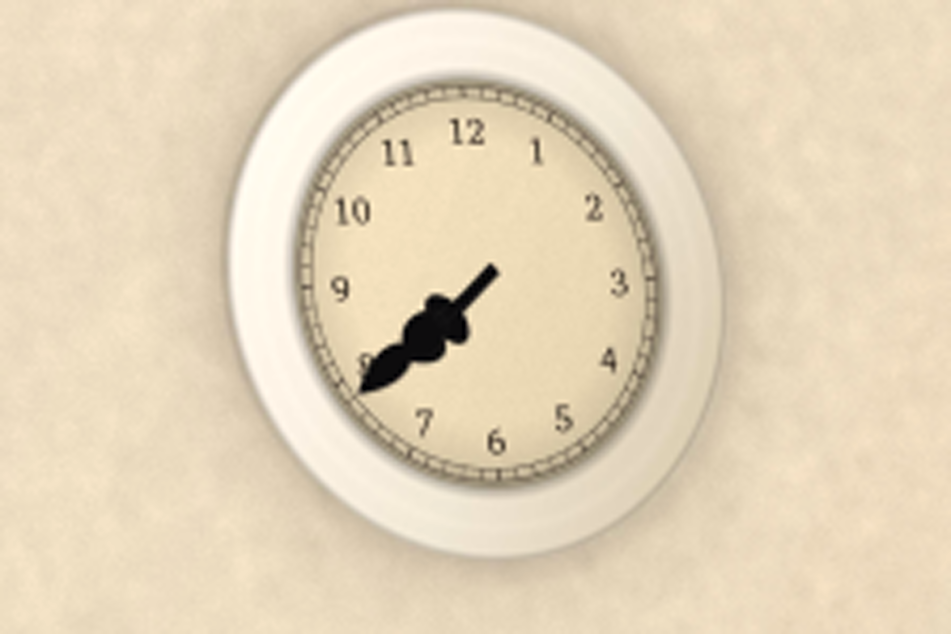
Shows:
7h39
